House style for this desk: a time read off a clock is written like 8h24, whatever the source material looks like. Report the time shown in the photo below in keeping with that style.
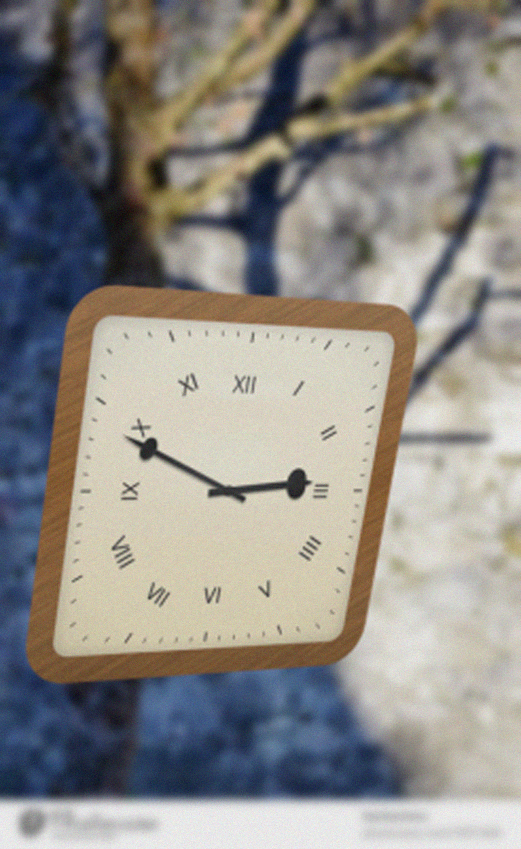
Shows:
2h49
